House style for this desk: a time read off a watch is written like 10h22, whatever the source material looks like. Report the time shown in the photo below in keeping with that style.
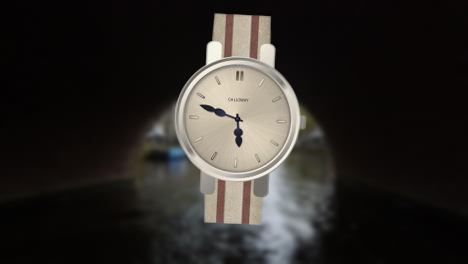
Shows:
5h48
